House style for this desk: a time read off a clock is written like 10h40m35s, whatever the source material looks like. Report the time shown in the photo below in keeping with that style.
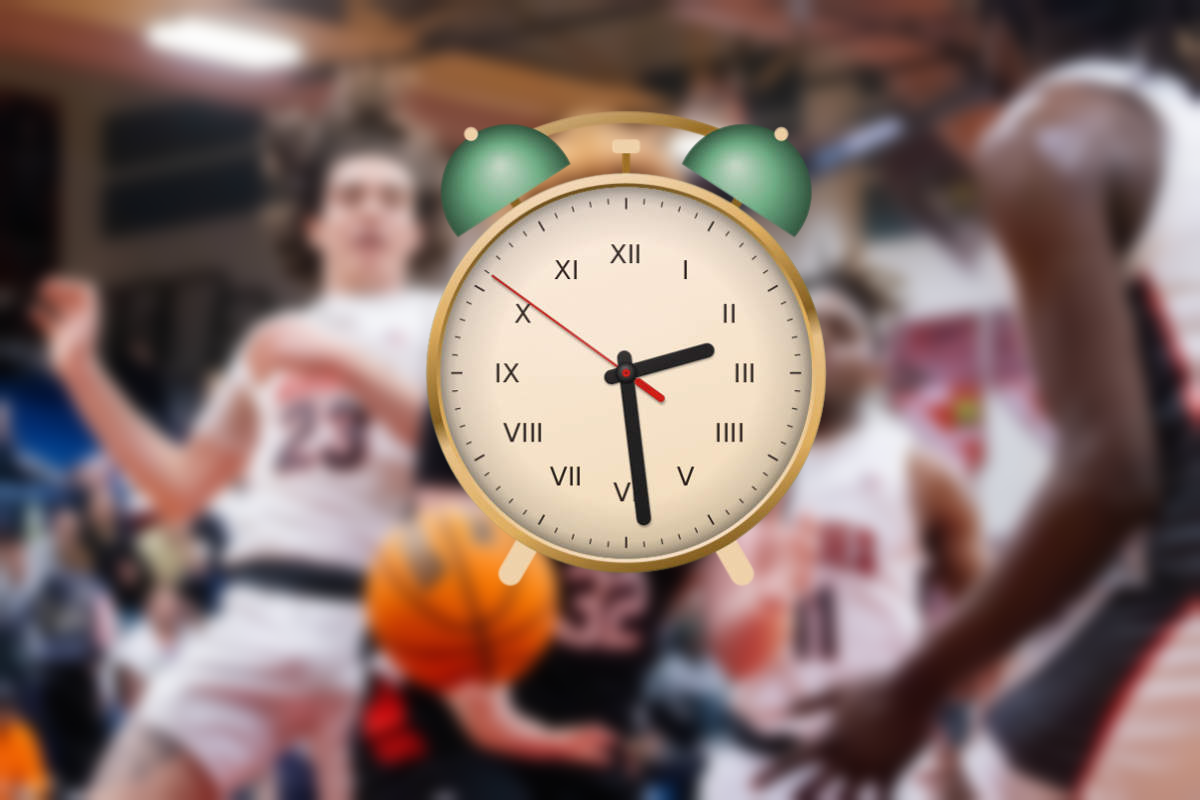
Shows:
2h28m51s
